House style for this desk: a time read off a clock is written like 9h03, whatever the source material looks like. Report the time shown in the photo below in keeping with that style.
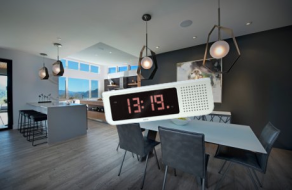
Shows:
13h19
